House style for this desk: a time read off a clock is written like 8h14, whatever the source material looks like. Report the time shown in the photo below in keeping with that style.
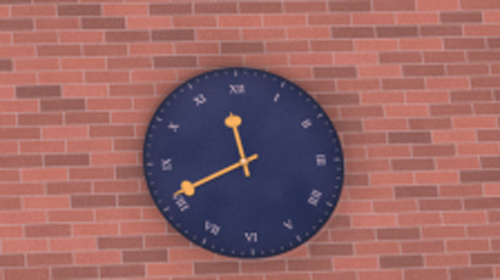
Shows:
11h41
